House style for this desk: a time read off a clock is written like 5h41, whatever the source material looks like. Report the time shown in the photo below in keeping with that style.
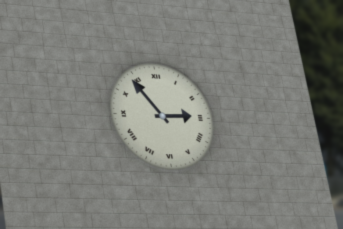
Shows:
2h54
